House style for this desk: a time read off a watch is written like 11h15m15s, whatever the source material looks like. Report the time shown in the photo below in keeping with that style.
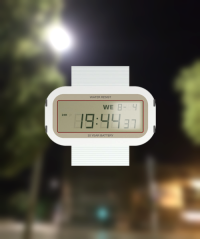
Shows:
19h44m37s
